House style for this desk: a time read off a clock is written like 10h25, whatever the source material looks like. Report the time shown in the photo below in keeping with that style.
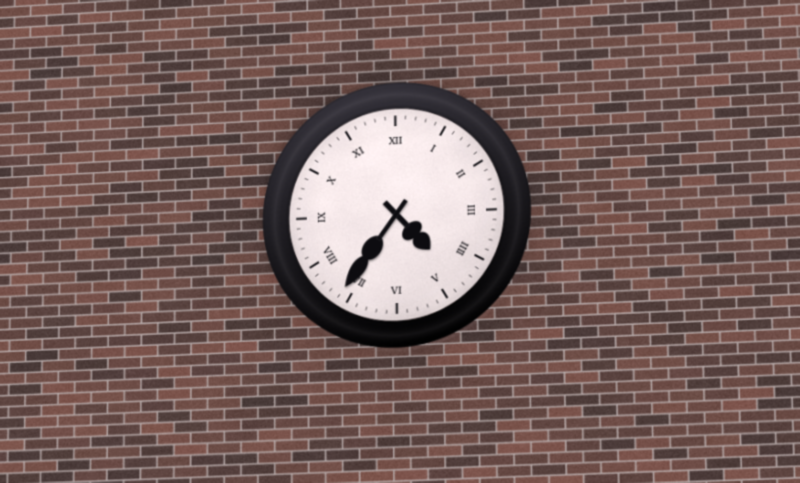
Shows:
4h36
